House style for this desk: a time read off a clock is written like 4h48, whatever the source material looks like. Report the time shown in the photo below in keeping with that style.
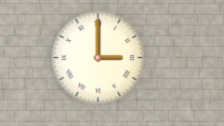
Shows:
3h00
